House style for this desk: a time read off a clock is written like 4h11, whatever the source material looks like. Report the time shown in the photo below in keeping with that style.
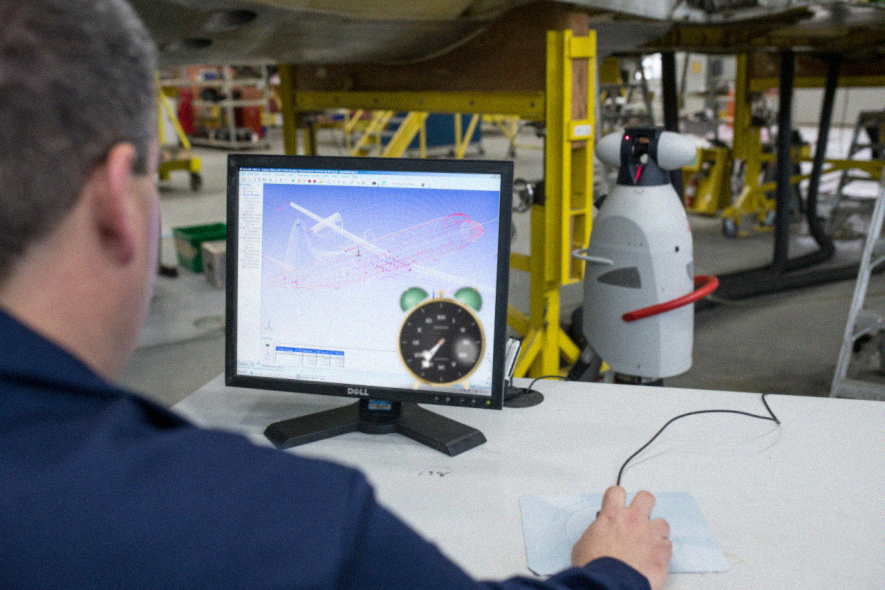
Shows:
7h36
